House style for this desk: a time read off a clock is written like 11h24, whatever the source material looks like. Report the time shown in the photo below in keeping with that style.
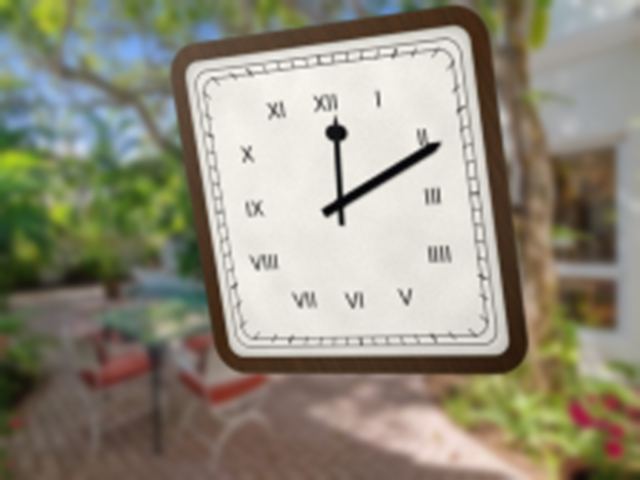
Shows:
12h11
